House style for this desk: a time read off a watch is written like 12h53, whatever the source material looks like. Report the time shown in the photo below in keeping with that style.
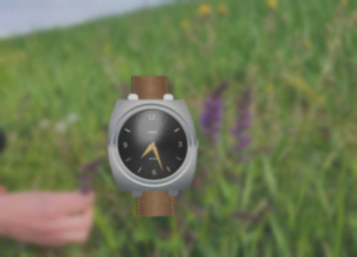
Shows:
7h27
